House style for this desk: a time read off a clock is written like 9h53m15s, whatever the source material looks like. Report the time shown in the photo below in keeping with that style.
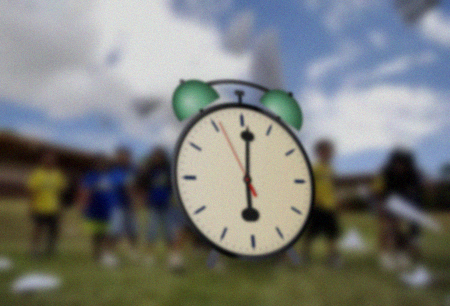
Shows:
6h00m56s
